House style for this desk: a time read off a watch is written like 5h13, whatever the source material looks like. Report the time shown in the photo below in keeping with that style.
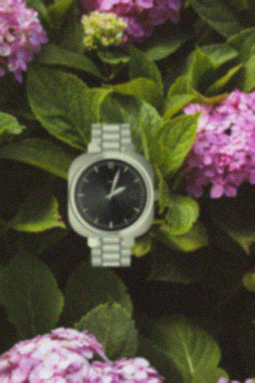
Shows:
2h03
